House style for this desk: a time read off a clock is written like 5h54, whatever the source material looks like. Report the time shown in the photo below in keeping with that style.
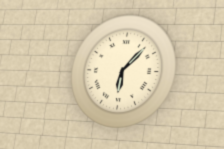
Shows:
6h07
